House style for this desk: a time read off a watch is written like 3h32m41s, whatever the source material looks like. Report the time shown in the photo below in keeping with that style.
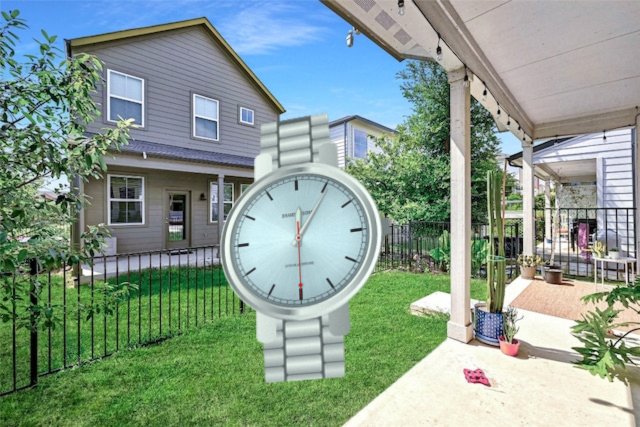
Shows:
12h05m30s
